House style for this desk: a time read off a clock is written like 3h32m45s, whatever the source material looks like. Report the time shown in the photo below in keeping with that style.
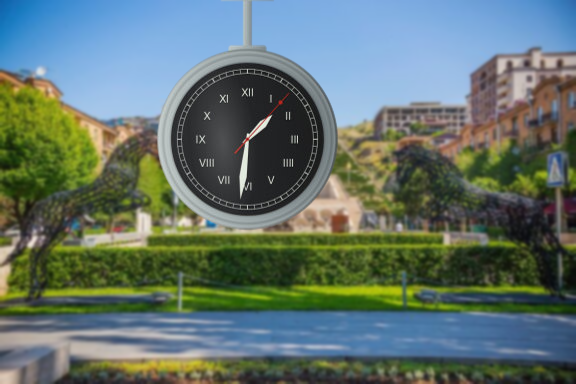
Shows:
1h31m07s
